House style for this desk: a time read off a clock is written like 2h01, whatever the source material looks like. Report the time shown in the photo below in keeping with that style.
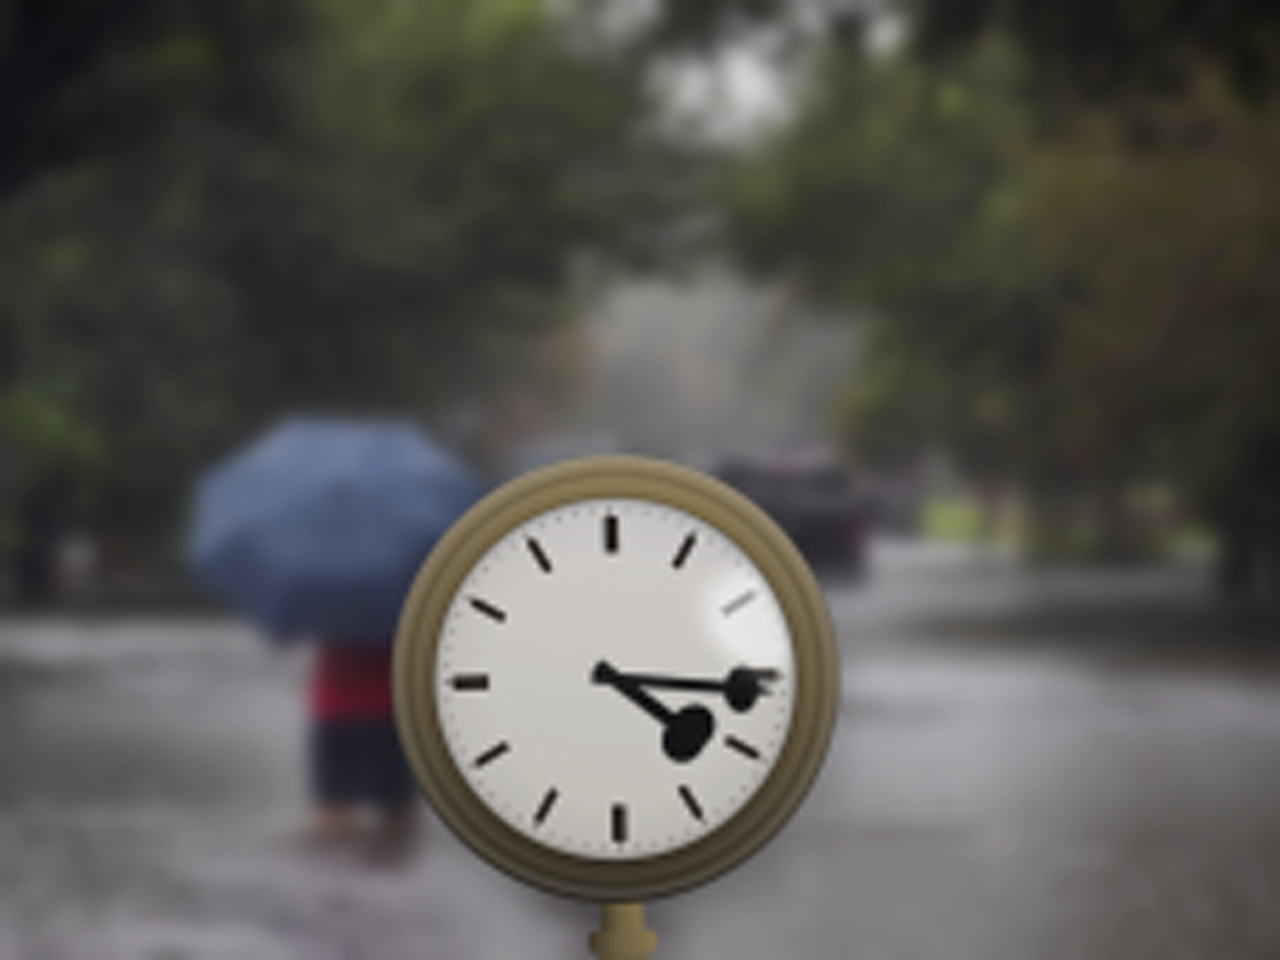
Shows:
4h16
